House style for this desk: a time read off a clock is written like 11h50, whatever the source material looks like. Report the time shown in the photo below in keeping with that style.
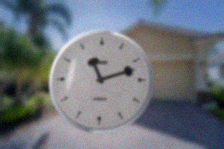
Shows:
11h12
